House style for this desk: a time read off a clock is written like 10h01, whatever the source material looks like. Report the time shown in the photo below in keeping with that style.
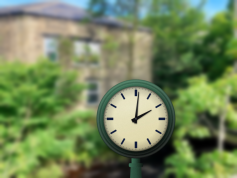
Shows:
2h01
